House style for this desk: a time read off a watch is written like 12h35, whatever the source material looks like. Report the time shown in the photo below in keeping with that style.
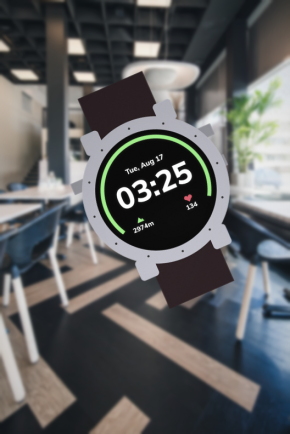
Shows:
3h25
